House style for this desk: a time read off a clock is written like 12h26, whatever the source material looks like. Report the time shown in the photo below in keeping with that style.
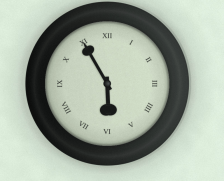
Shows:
5h55
